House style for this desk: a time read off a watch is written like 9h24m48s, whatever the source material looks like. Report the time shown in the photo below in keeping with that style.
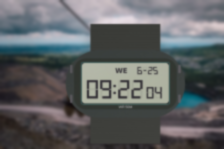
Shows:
9h22m04s
